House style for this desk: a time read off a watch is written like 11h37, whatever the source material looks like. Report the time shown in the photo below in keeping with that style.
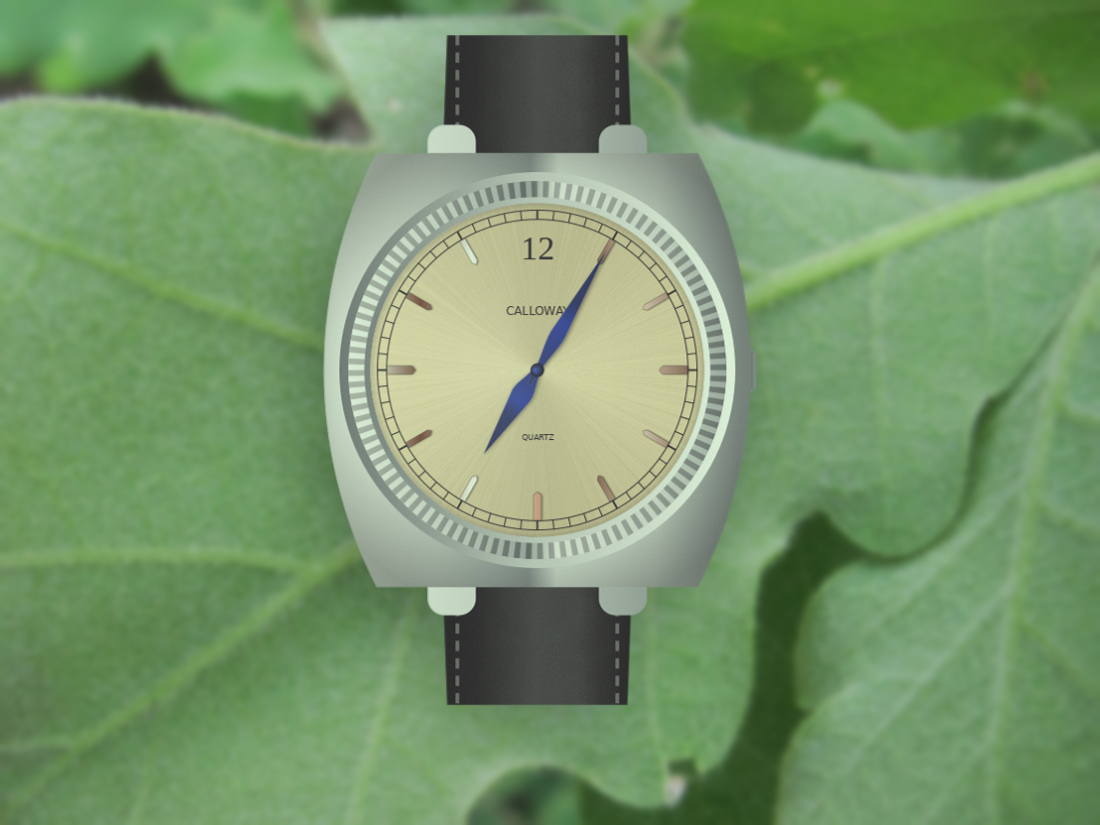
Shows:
7h05
